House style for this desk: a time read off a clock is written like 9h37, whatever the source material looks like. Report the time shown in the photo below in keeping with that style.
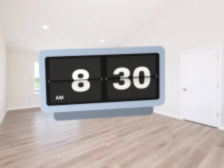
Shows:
8h30
